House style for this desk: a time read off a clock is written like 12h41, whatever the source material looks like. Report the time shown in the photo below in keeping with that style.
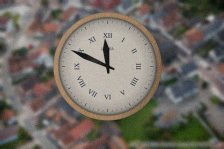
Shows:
11h49
